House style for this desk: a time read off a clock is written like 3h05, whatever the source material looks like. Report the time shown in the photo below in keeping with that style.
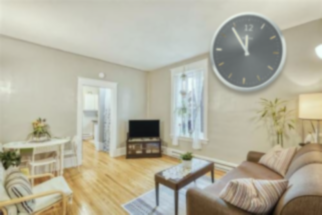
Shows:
11h54
